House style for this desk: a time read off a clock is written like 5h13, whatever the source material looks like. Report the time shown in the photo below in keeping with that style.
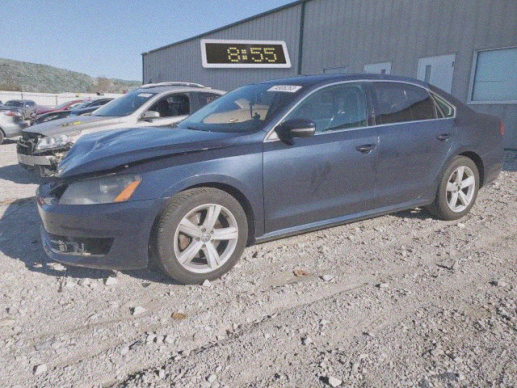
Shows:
8h55
